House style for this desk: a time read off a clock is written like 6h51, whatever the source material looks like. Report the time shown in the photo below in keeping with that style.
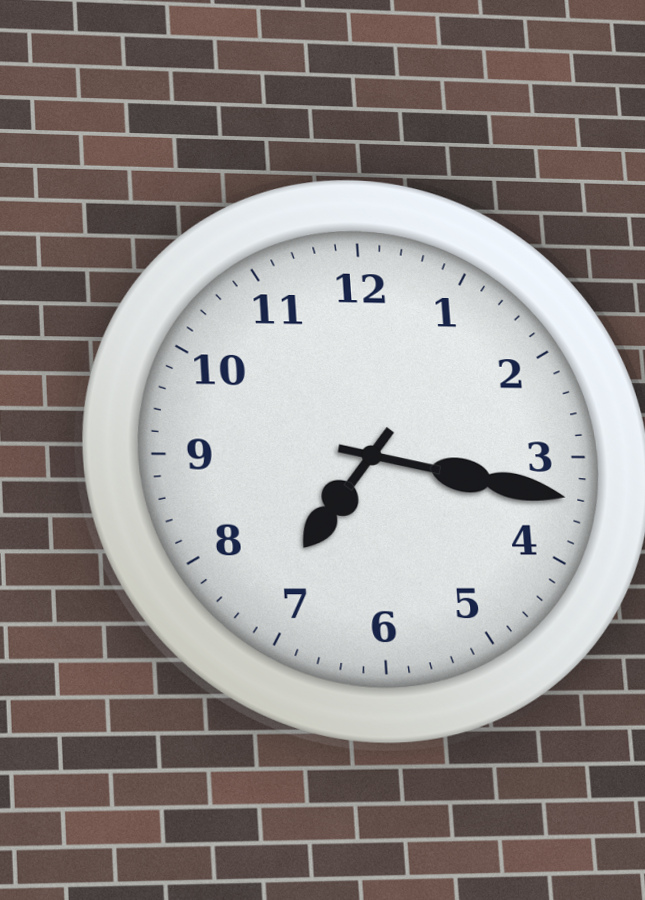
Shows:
7h17
